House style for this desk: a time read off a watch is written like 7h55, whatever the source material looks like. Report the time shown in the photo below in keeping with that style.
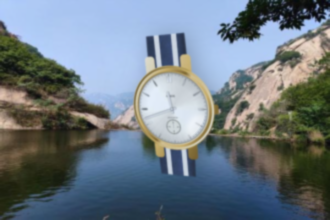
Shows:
11h42
